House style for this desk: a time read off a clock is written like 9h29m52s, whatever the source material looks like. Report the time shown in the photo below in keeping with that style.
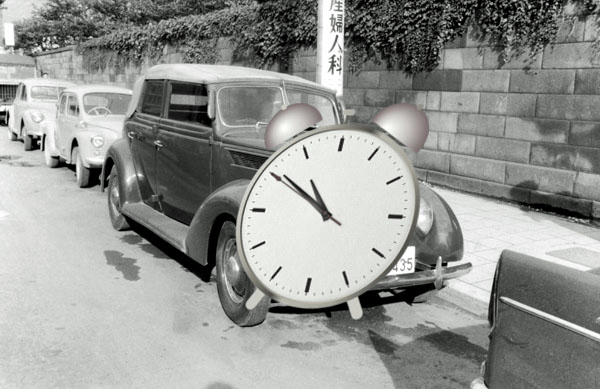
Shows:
10h50m50s
